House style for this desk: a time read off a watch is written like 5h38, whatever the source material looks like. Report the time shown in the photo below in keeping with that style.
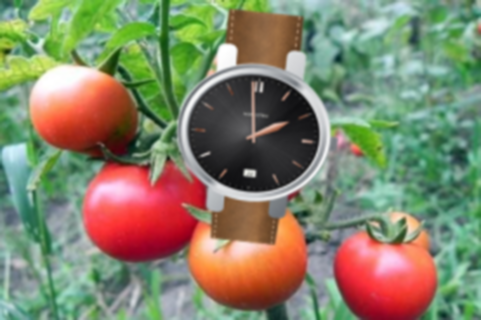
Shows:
1h59
